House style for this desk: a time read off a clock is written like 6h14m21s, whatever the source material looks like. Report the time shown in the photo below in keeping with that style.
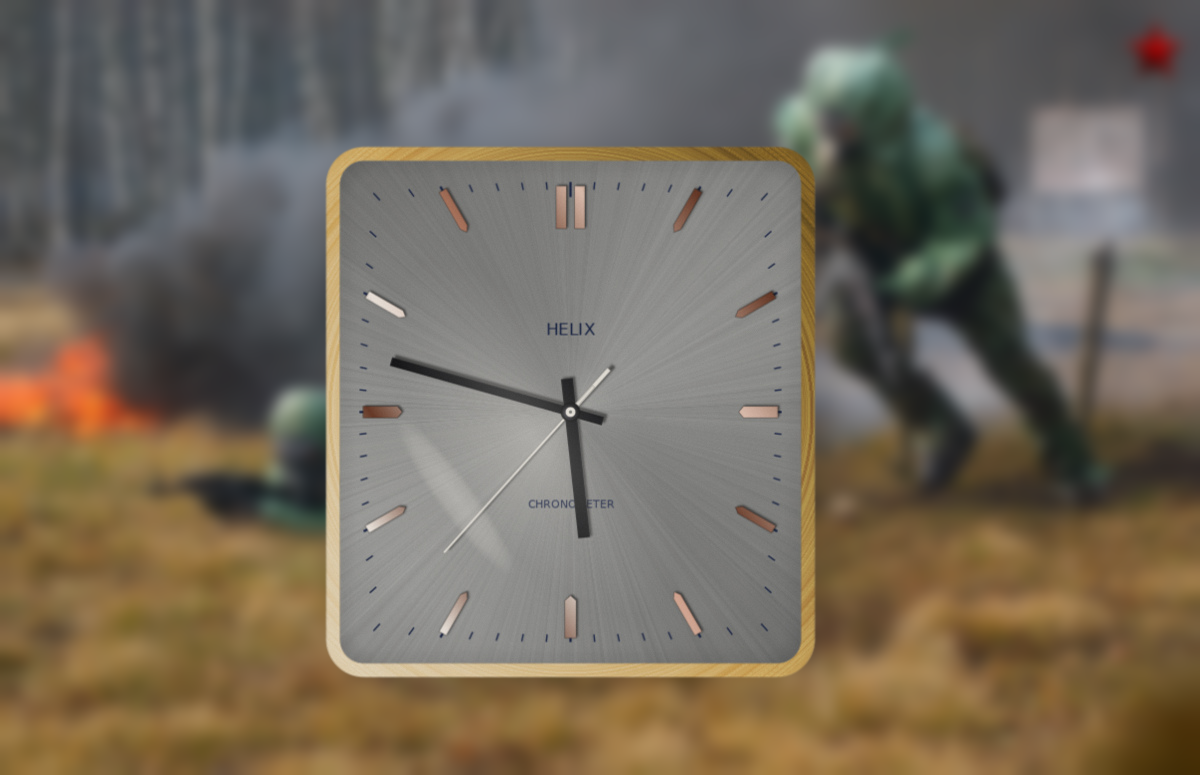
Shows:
5h47m37s
